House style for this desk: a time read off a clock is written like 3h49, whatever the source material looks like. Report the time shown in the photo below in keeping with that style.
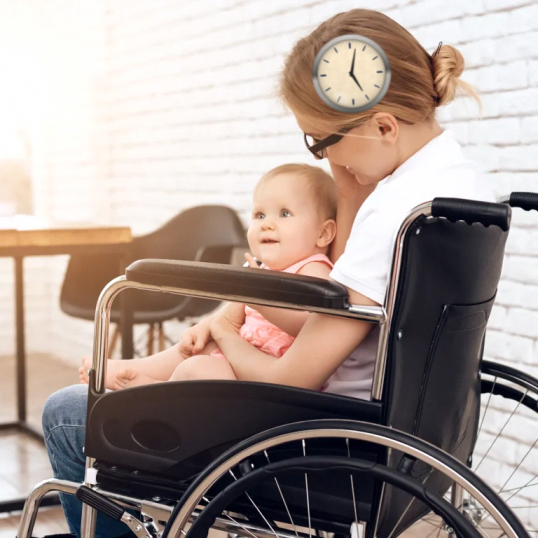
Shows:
5h02
